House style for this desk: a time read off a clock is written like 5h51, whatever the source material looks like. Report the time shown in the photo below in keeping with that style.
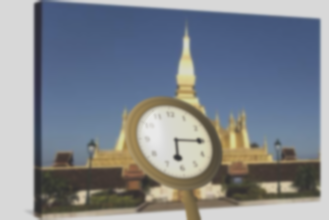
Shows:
6h15
